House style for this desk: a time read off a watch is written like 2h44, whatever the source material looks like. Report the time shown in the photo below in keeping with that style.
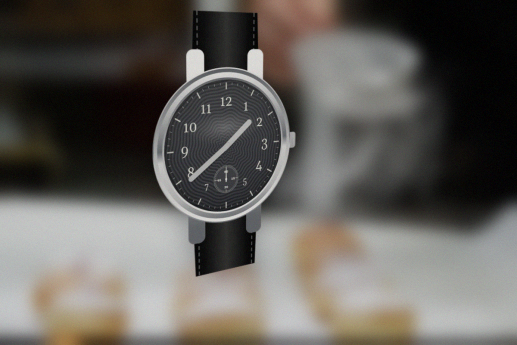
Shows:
1h39
